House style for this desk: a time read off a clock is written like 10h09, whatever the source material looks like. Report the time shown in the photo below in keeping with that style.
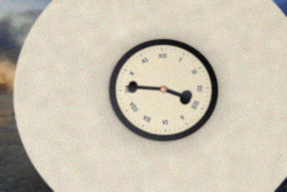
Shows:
3h46
